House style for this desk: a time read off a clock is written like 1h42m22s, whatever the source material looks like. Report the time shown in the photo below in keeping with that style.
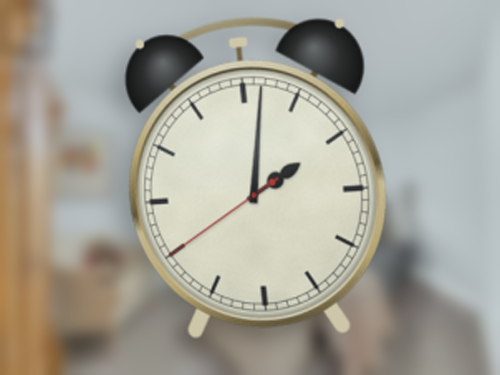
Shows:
2h01m40s
